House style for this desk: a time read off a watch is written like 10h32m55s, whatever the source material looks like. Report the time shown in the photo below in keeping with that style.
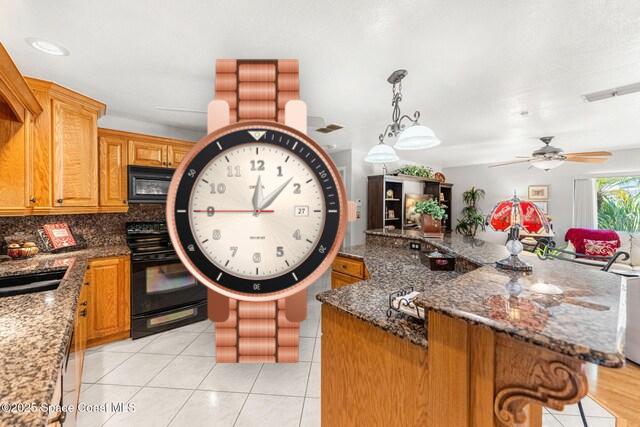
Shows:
12h07m45s
